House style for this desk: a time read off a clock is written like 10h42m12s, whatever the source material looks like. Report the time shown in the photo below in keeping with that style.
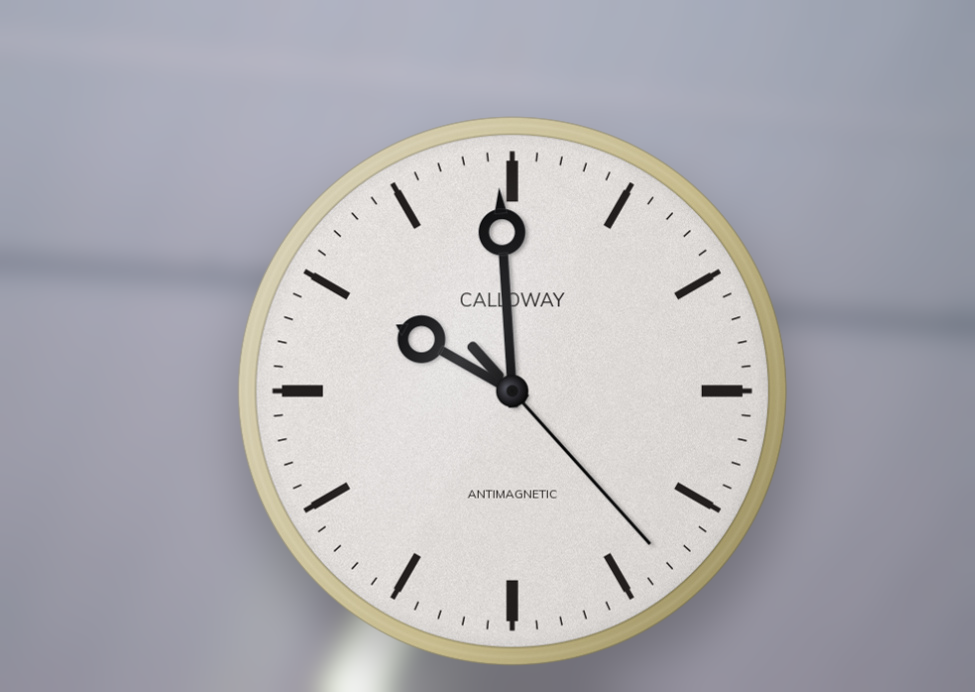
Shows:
9h59m23s
